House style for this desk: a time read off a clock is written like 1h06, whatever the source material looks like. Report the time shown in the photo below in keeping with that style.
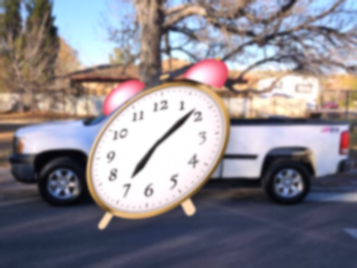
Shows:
7h08
